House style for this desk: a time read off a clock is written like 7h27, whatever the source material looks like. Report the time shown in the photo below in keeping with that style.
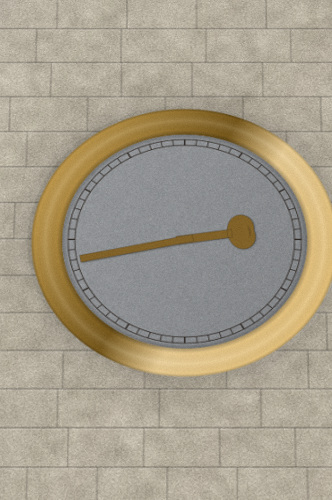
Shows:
2h43
